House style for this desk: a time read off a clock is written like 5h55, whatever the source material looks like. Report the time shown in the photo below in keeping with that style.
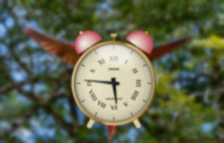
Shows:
5h46
